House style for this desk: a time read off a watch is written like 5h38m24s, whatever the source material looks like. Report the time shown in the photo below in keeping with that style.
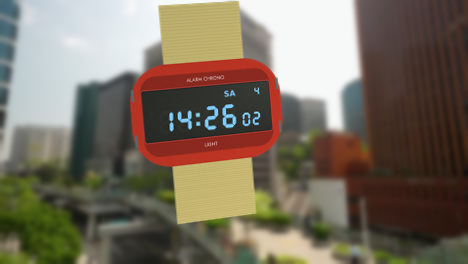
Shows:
14h26m02s
